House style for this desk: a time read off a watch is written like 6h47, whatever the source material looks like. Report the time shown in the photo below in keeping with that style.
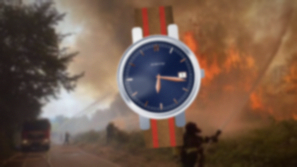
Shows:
6h17
